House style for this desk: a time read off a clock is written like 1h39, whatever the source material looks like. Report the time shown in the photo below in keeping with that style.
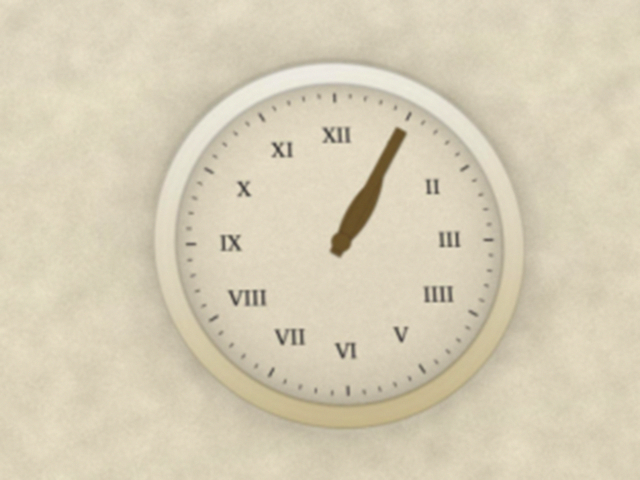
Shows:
1h05
